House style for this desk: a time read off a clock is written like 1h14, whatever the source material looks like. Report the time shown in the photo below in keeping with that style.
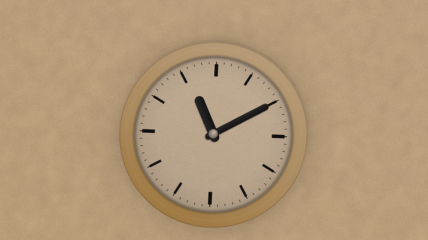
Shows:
11h10
